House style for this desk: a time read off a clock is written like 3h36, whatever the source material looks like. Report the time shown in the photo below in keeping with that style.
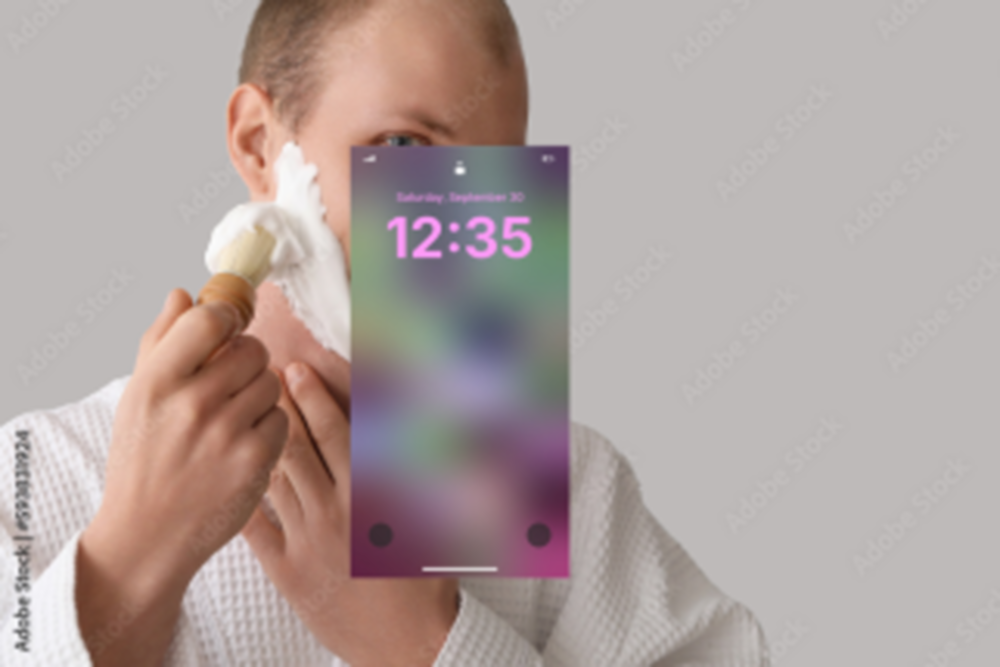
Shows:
12h35
